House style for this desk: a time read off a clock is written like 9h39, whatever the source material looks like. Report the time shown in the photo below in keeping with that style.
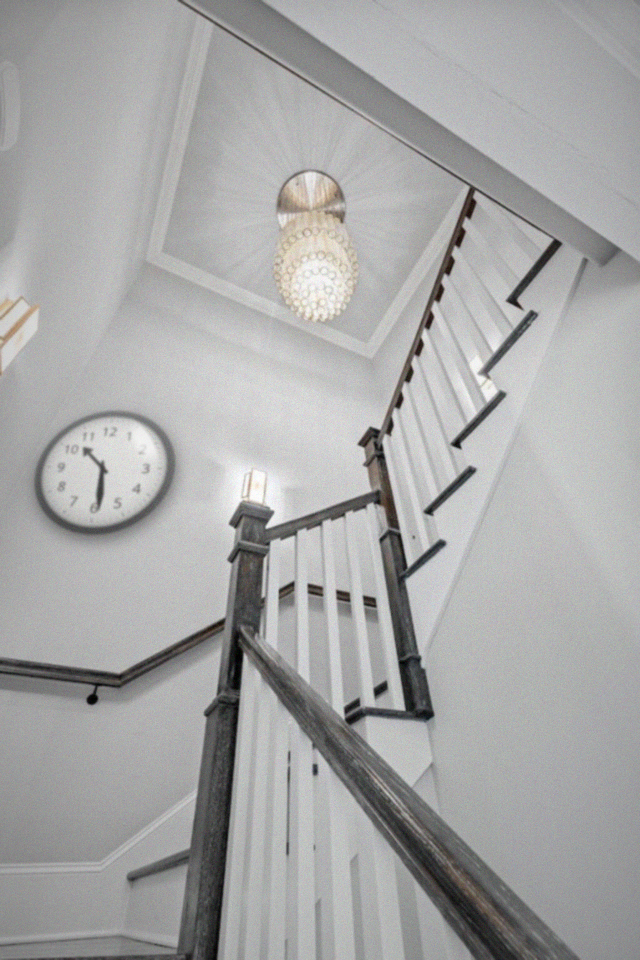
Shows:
10h29
